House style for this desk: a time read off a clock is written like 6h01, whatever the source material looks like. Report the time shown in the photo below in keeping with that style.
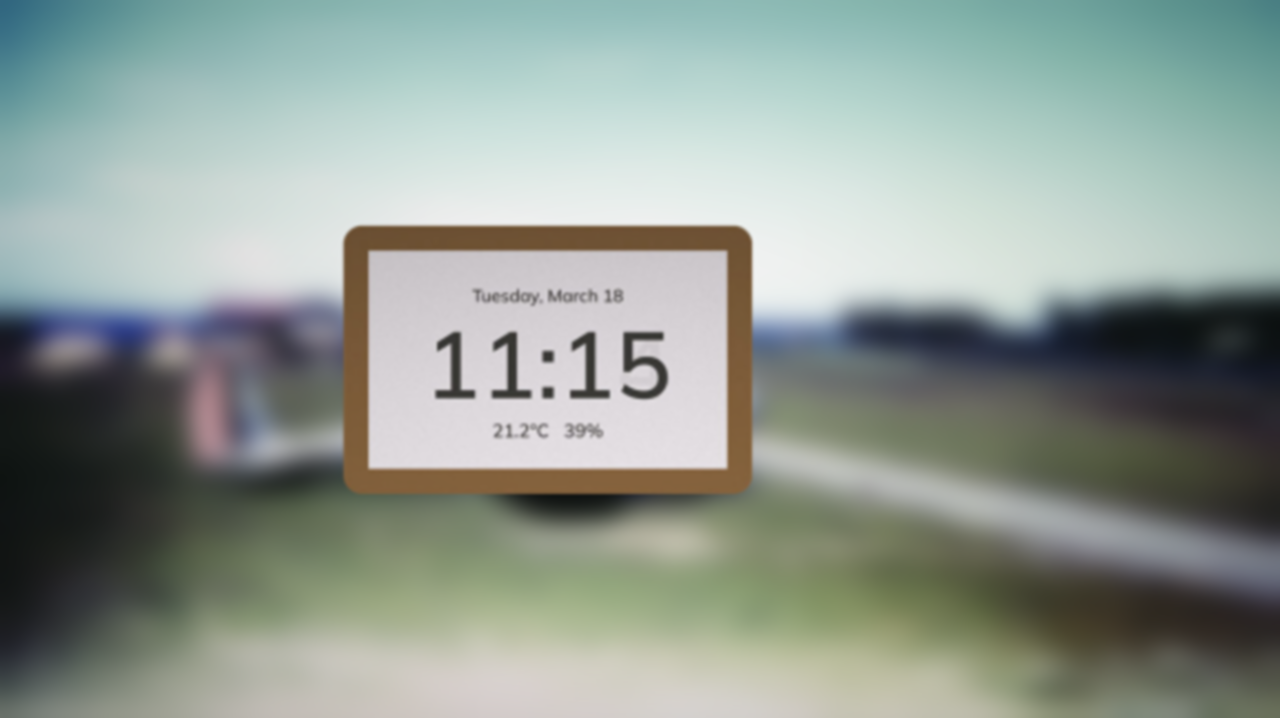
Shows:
11h15
